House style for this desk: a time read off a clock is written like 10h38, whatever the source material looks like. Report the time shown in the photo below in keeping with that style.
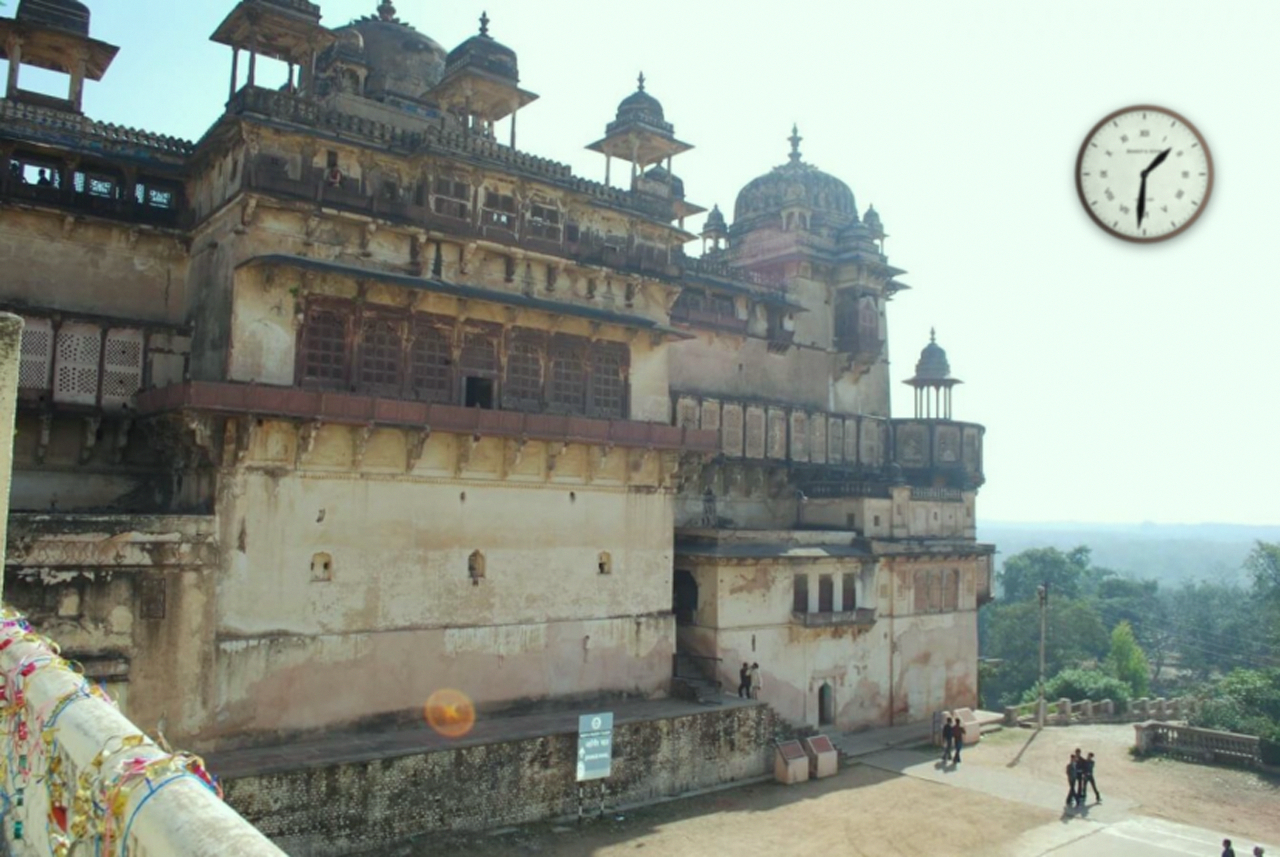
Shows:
1h31
